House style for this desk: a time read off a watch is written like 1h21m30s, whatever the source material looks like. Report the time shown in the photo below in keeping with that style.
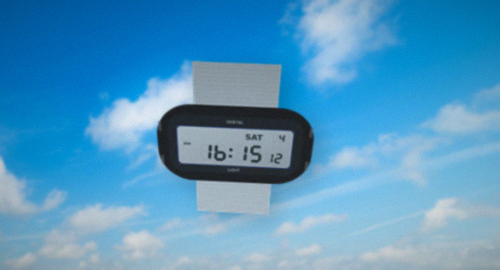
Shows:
16h15m12s
